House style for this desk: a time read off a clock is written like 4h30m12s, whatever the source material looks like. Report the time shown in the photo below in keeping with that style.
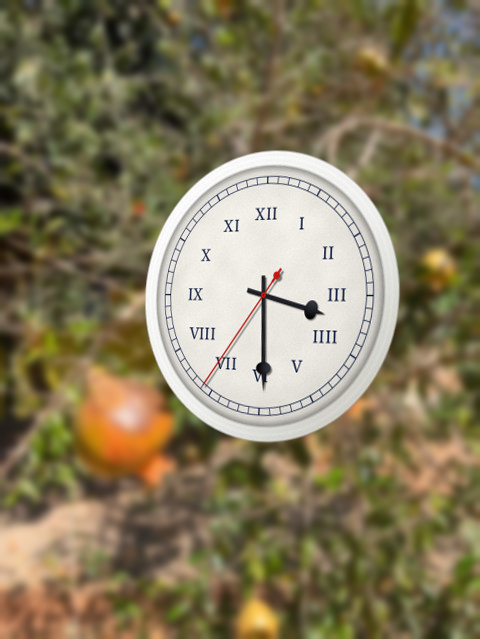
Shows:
3h29m36s
